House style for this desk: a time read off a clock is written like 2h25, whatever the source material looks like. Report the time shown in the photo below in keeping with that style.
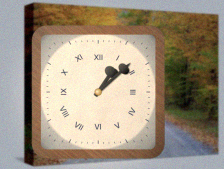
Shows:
1h08
